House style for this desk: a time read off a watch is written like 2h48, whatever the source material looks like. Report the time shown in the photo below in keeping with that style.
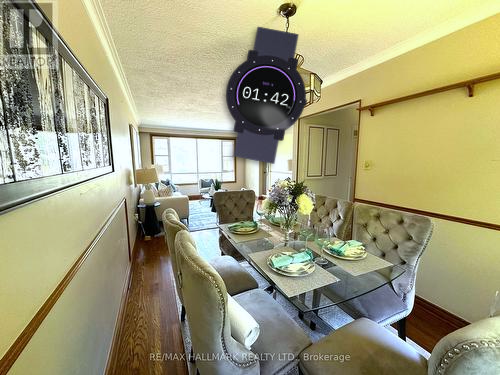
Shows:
1h42
